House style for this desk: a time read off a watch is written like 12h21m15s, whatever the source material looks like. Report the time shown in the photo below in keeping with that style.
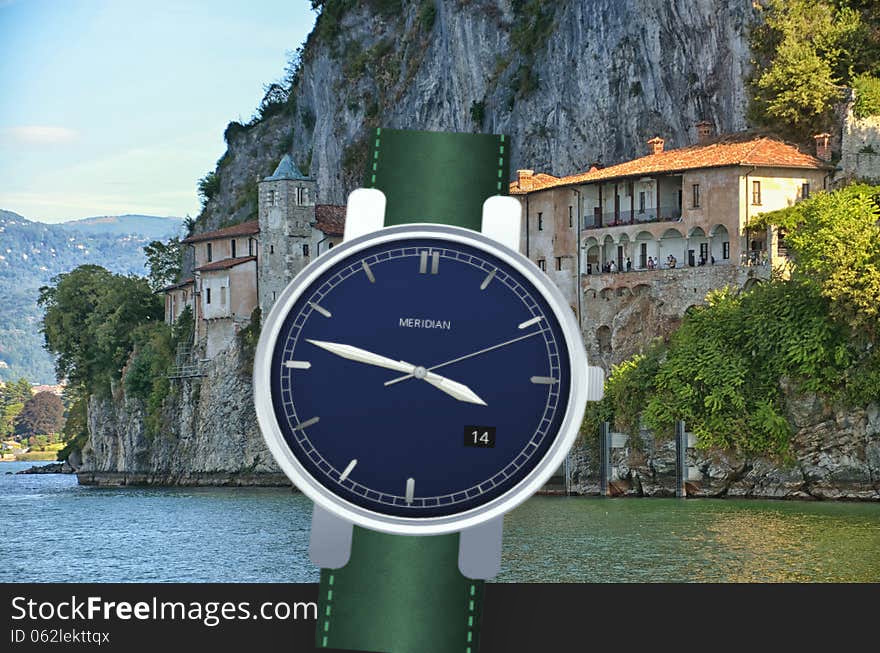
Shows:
3h47m11s
